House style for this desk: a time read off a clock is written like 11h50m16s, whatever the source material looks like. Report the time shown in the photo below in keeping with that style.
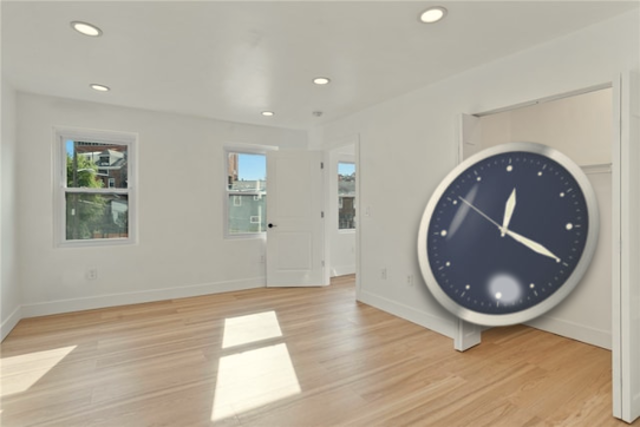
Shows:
12h19m51s
